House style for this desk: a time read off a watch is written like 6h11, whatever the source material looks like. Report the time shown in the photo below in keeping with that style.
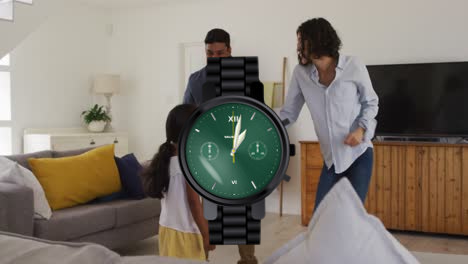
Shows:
1h02
